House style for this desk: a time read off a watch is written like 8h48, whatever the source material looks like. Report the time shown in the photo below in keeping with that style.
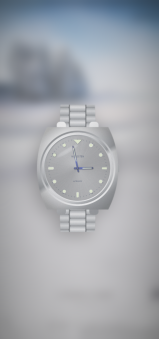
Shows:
2h58
